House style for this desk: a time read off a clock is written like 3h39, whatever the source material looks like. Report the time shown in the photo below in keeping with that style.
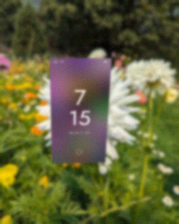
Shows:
7h15
